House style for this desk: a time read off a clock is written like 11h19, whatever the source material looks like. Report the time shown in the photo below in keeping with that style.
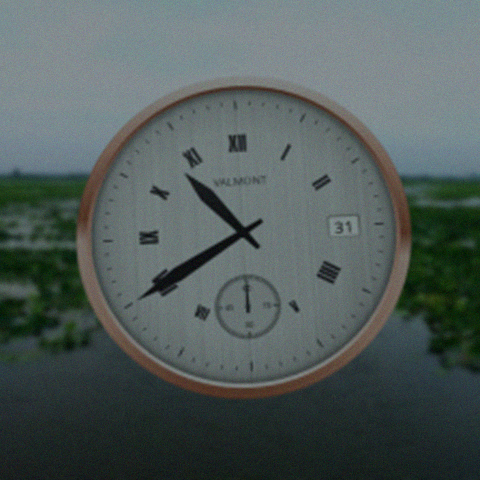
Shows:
10h40
